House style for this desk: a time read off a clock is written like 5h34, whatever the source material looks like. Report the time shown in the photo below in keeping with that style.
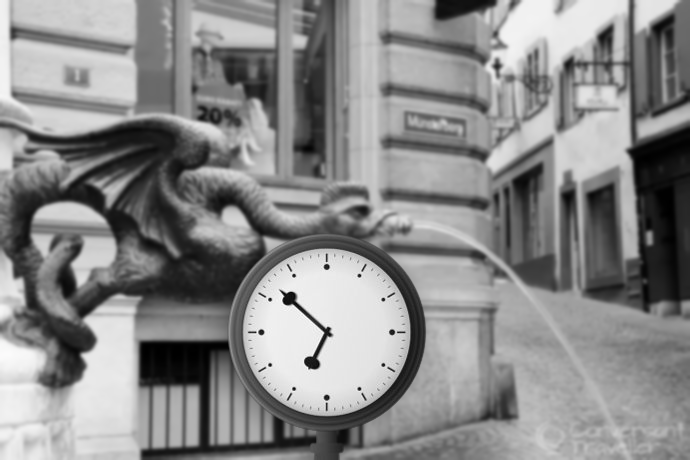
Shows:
6h52
